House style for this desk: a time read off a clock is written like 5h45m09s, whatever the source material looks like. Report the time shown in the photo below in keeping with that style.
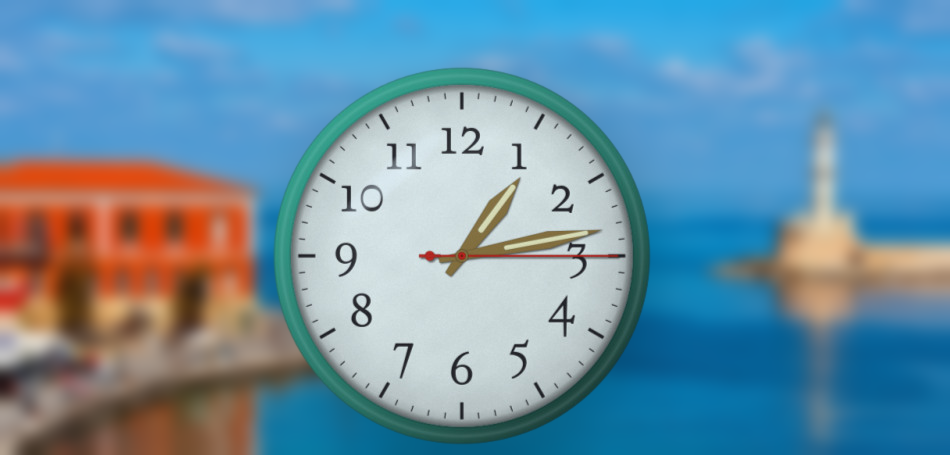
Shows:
1h13m15s
